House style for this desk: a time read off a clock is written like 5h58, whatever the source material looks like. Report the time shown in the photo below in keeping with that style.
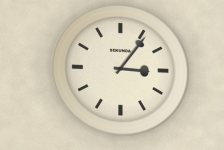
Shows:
3h06
